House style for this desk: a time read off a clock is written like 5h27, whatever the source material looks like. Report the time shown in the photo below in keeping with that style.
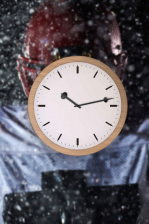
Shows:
10h13
